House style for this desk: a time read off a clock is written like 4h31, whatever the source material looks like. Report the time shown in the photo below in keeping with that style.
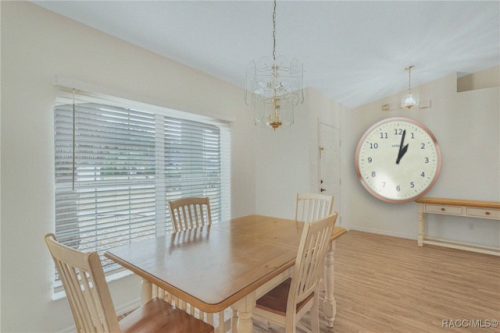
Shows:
1h02
